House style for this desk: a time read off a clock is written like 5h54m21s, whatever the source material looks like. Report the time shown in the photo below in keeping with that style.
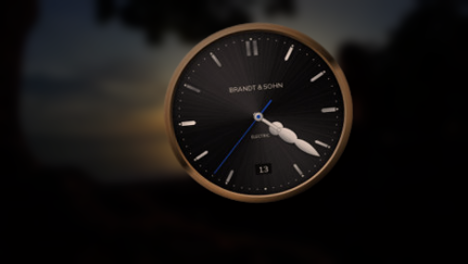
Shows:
4h21m37s
